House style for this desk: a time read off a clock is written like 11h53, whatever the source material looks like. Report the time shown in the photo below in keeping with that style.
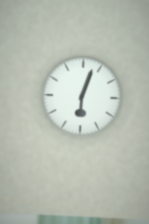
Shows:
6h03
